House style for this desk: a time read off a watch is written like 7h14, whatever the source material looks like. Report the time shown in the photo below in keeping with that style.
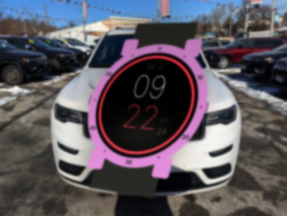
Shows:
9h22
